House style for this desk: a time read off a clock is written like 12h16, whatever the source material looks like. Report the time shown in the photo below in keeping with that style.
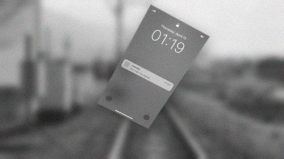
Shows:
1h19
